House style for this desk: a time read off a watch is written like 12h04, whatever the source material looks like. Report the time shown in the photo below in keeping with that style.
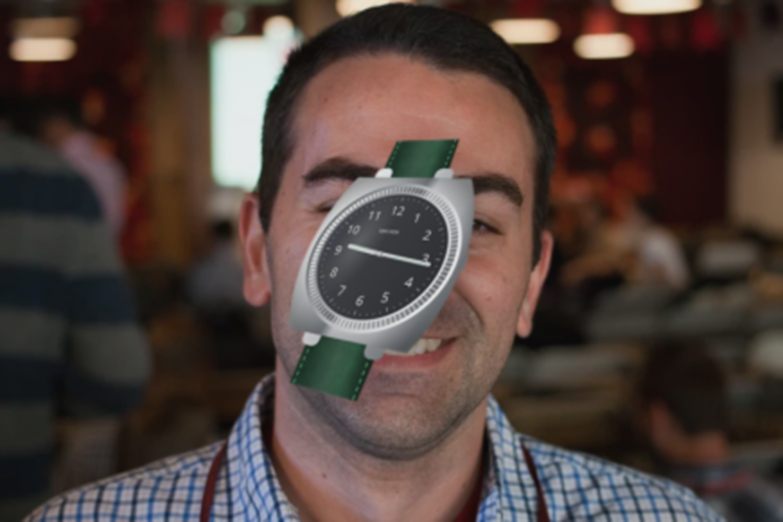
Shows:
9h16
